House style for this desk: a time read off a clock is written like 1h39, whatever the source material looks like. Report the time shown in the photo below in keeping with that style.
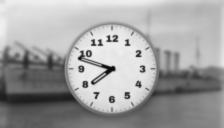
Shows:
7h48
